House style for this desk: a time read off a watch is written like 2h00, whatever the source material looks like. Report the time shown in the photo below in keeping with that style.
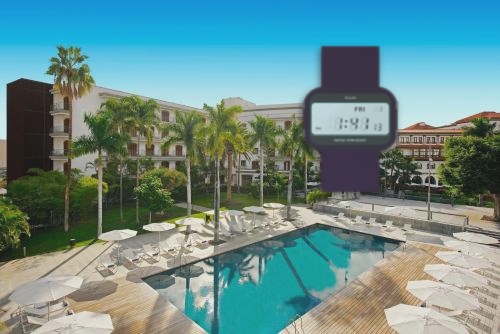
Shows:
1h41
